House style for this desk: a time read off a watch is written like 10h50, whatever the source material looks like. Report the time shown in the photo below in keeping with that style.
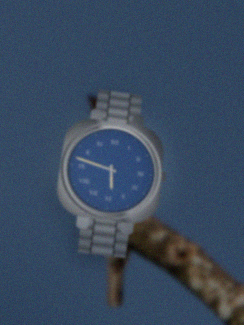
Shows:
5h47
